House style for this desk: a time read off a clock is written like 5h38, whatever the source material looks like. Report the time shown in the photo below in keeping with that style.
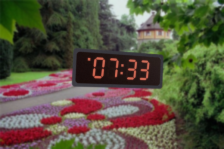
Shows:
7h33
